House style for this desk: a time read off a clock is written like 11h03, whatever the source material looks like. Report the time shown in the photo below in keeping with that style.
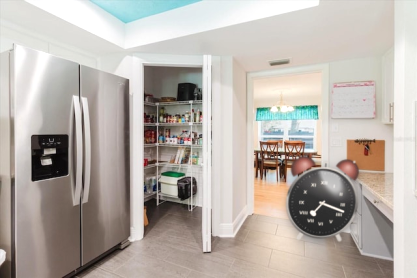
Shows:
7h18
